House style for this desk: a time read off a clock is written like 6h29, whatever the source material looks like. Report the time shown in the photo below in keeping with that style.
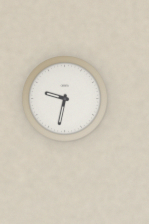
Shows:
9h32
